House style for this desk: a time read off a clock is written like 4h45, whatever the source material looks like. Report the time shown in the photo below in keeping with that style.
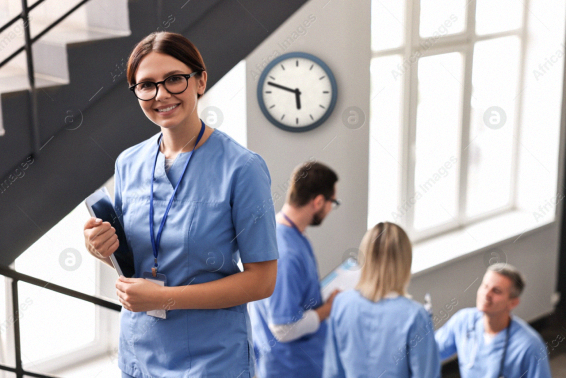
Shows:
5h48
